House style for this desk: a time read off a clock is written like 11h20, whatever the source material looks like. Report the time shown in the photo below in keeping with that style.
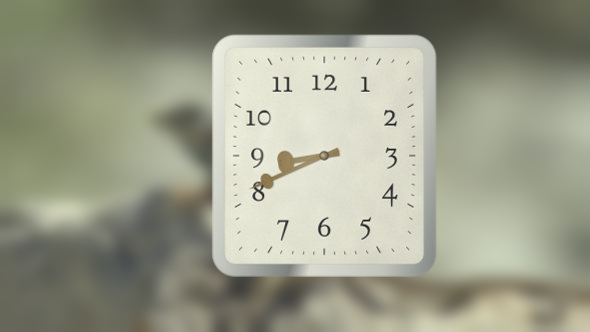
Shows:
8h41
